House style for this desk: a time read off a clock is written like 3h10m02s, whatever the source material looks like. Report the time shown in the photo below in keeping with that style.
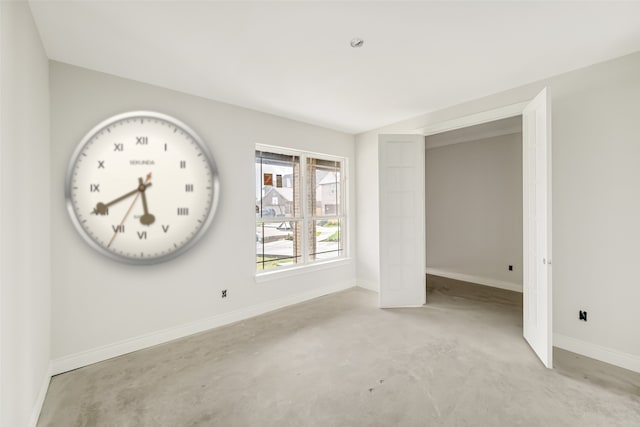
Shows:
5h40m35s
